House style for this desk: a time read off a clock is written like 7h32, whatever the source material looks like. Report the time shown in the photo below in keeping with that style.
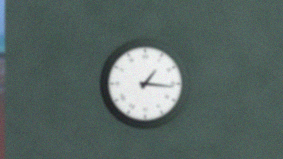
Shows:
1h16
